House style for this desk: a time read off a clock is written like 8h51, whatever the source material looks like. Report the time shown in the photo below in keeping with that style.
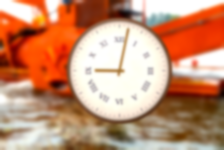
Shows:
9h02
